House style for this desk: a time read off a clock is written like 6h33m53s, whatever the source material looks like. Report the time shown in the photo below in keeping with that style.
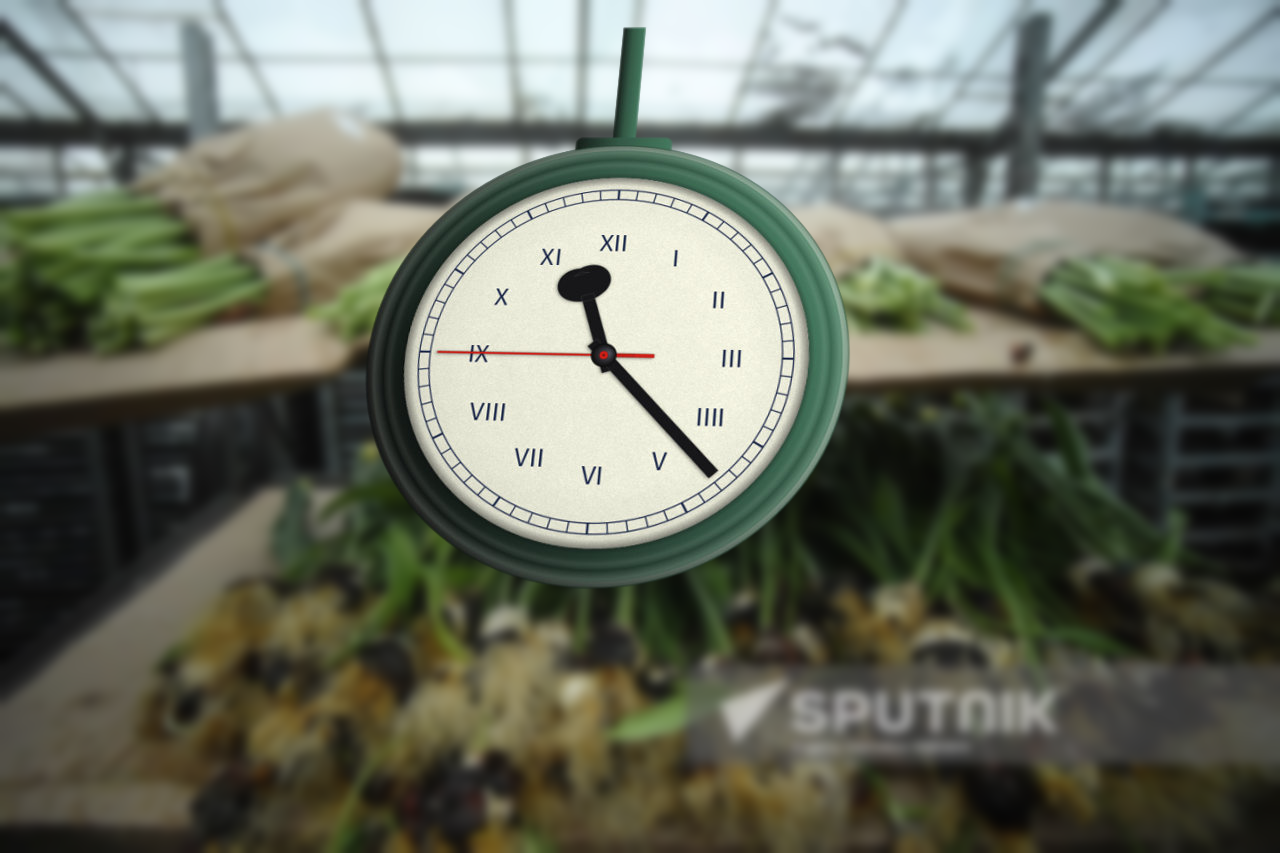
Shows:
11h22m45s
